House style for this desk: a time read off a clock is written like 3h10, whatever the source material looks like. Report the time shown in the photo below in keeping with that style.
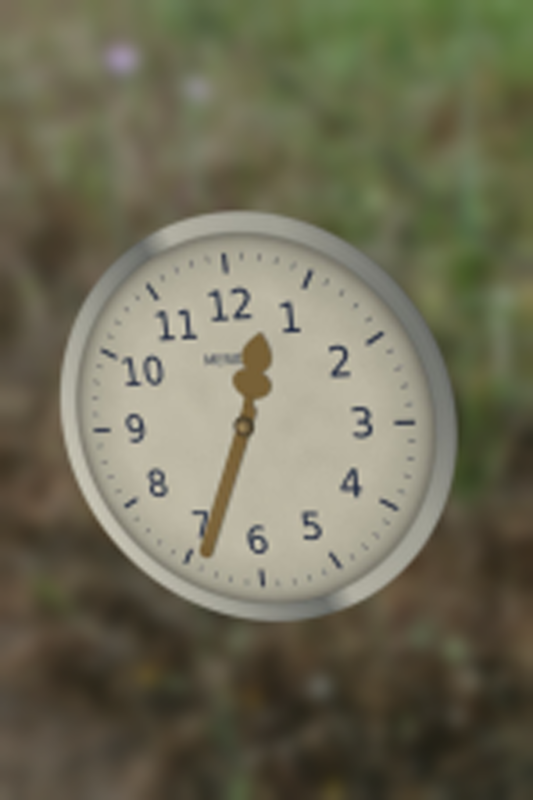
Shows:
12h34
